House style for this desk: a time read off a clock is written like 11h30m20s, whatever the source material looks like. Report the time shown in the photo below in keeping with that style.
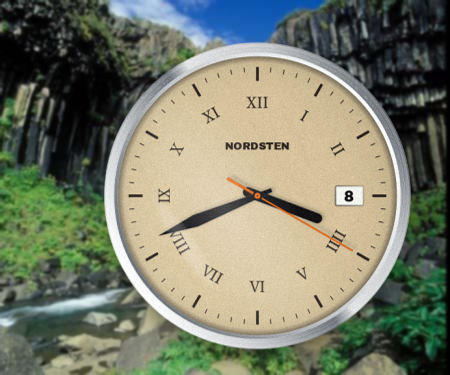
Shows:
3h41m20s
